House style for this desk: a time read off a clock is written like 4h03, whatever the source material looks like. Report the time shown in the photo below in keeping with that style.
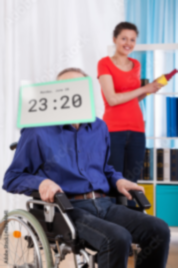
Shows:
23h20
